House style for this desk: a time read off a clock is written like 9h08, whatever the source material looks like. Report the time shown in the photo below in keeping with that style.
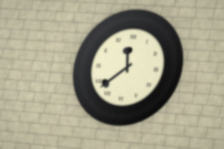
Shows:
11h38
